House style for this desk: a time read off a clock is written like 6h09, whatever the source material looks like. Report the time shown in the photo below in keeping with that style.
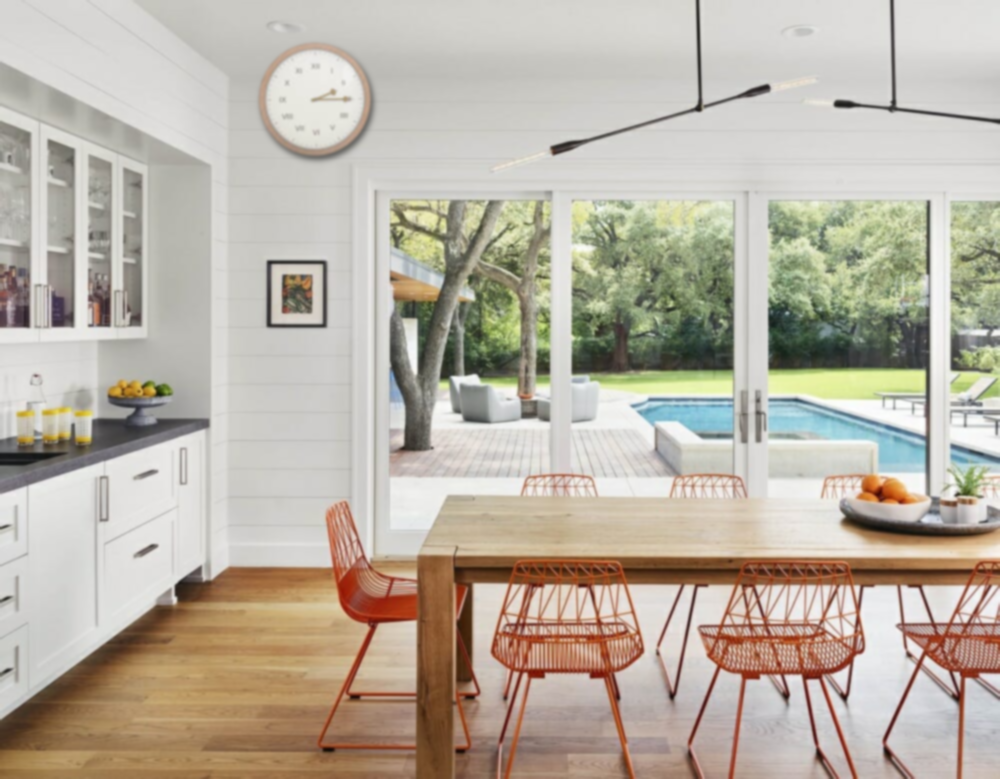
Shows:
2h15
